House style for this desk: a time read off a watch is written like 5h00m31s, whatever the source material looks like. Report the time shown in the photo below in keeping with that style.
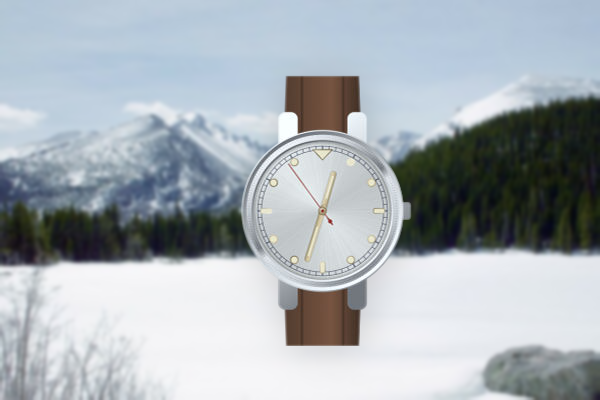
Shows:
12h32m54s
